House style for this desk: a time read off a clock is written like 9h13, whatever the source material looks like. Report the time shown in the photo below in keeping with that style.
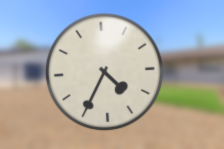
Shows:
4h35
